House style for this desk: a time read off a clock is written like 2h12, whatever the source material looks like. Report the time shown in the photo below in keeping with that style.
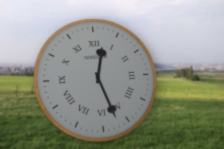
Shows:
12h27
